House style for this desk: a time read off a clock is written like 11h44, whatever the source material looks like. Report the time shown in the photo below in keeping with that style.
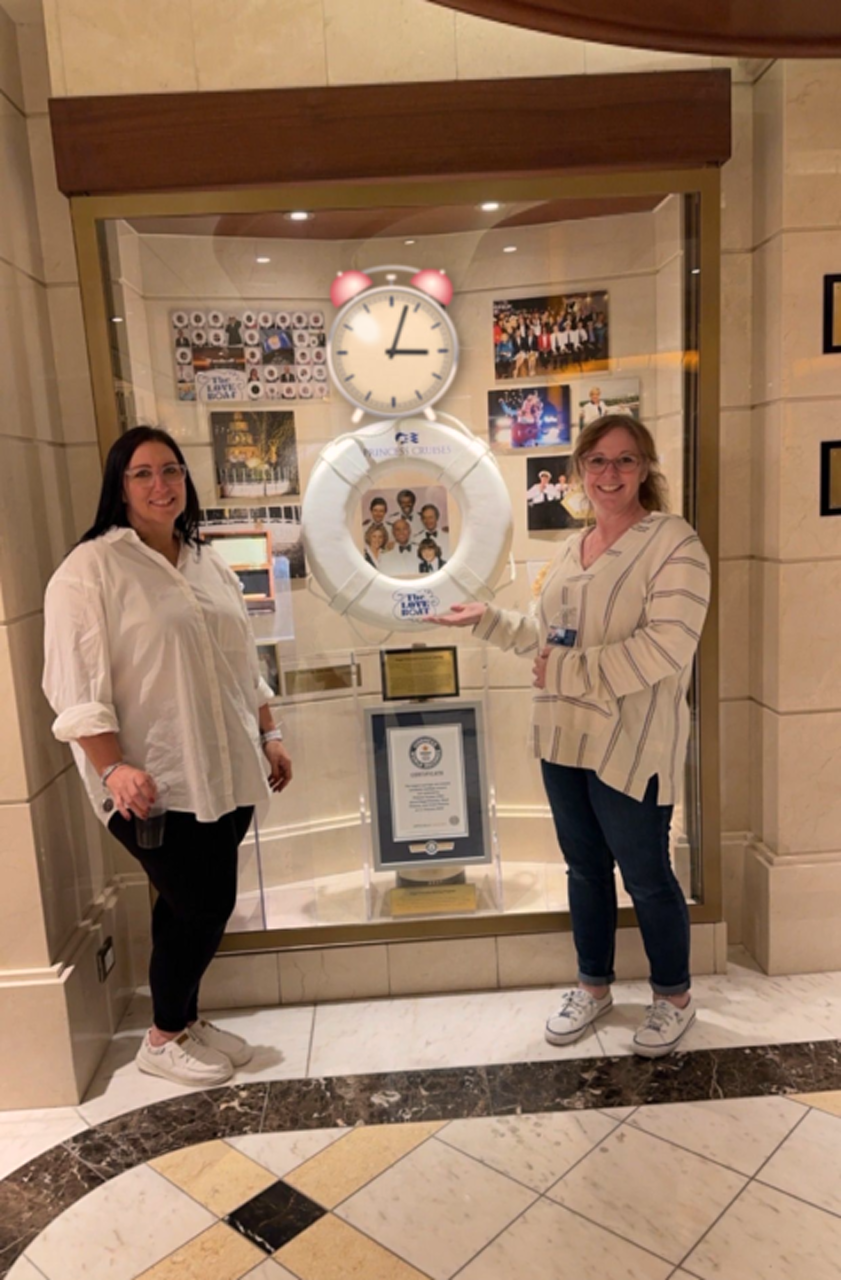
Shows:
3h03
